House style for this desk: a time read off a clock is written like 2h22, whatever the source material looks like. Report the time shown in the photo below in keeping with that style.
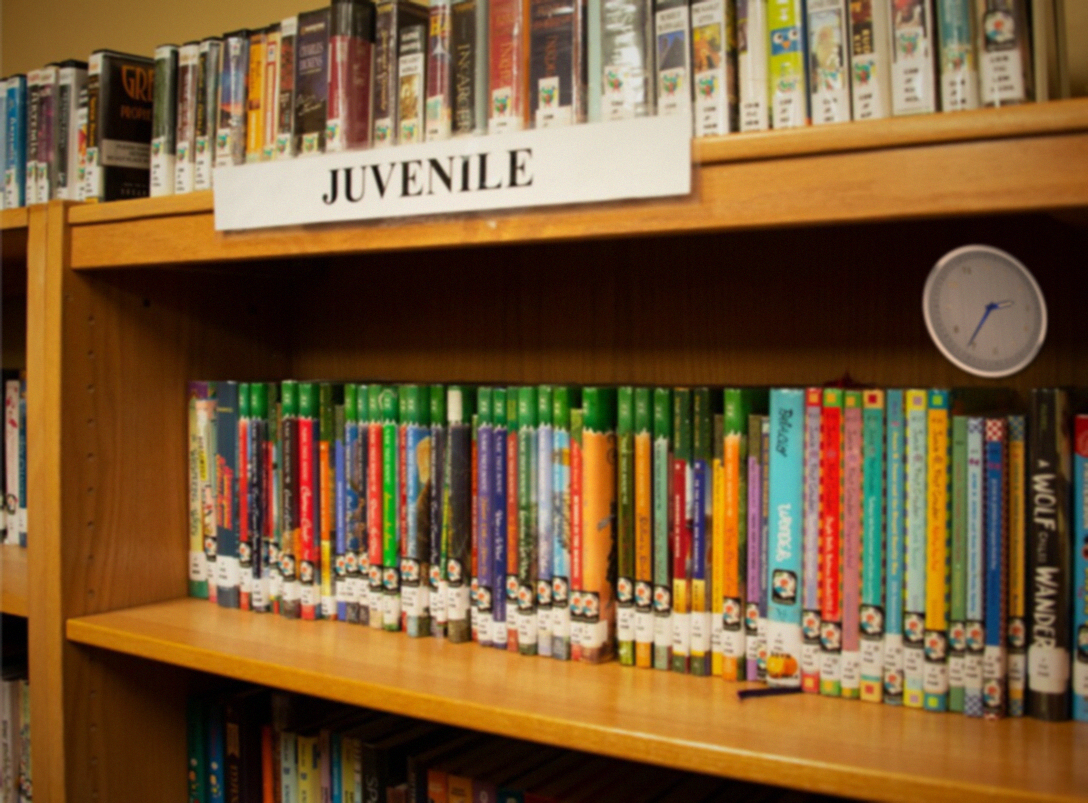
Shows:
2h36
